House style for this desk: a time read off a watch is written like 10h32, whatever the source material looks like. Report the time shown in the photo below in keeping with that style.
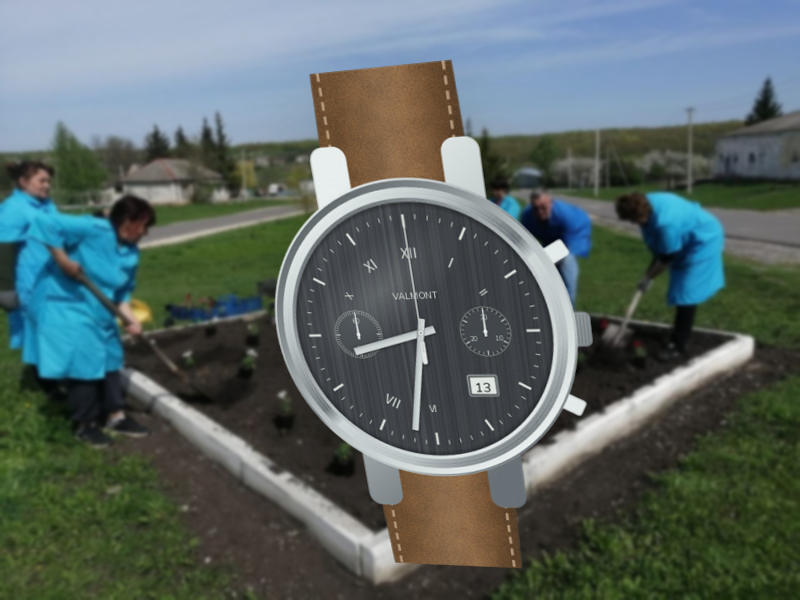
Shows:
8h32
